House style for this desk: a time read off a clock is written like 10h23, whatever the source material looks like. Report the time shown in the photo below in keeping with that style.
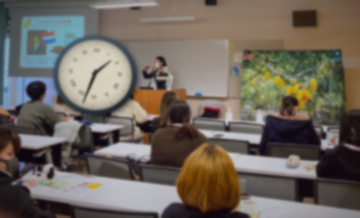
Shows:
1h33
